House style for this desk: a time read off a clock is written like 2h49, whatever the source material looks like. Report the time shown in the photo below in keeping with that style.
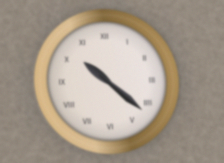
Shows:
10h22
